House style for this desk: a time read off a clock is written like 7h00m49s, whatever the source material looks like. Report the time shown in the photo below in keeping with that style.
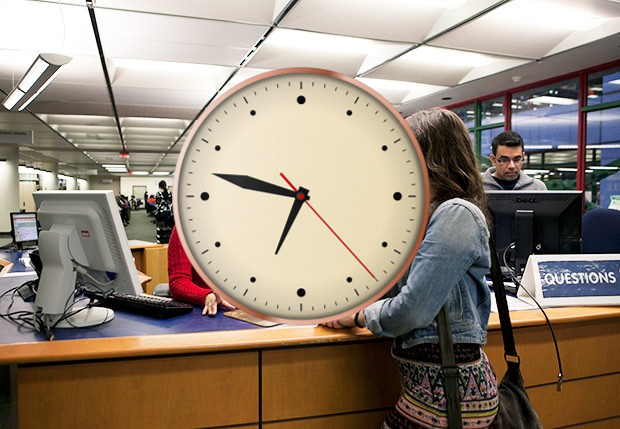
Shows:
6h47m23s
